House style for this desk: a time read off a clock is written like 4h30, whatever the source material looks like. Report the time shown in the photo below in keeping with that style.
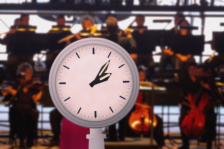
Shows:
2h06
